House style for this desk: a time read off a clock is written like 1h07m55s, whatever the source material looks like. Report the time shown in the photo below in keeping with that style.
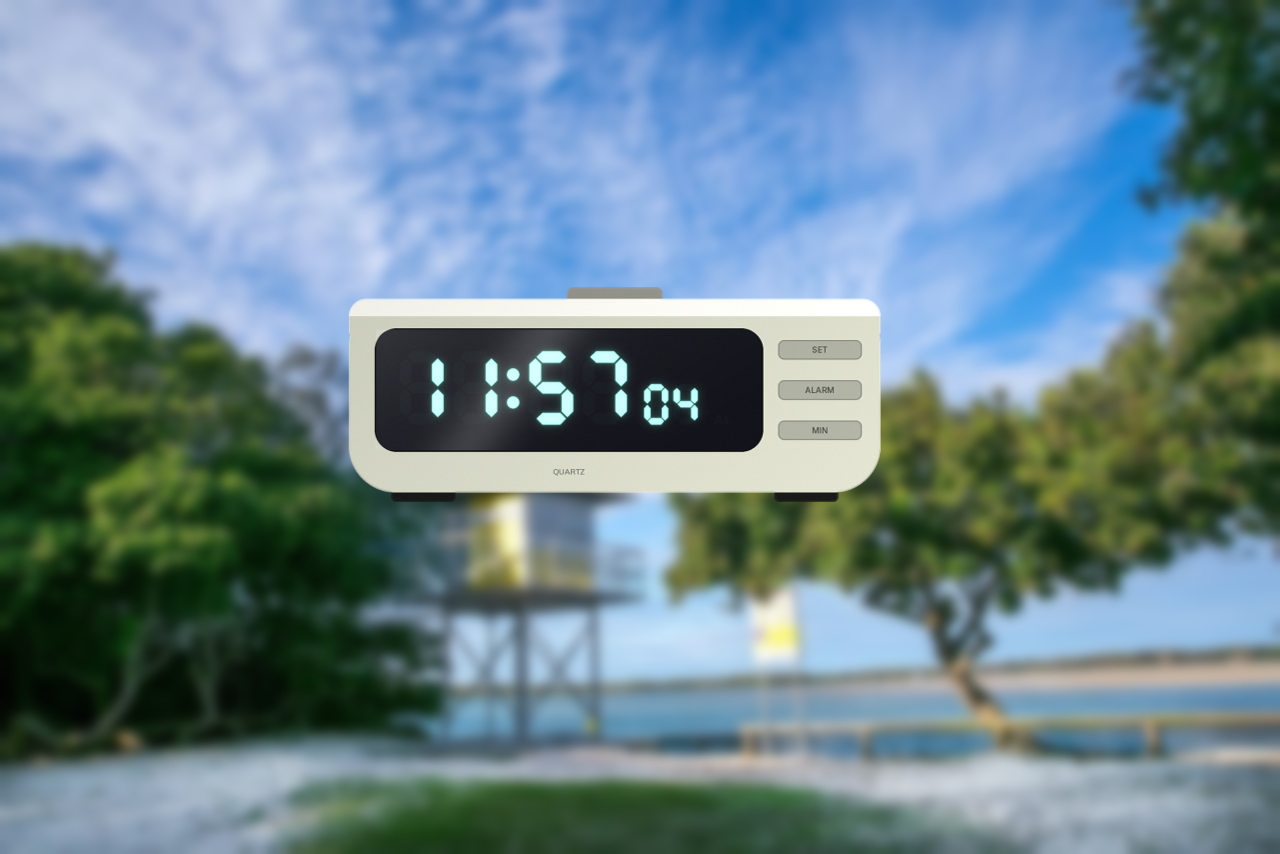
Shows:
11h57m04s
